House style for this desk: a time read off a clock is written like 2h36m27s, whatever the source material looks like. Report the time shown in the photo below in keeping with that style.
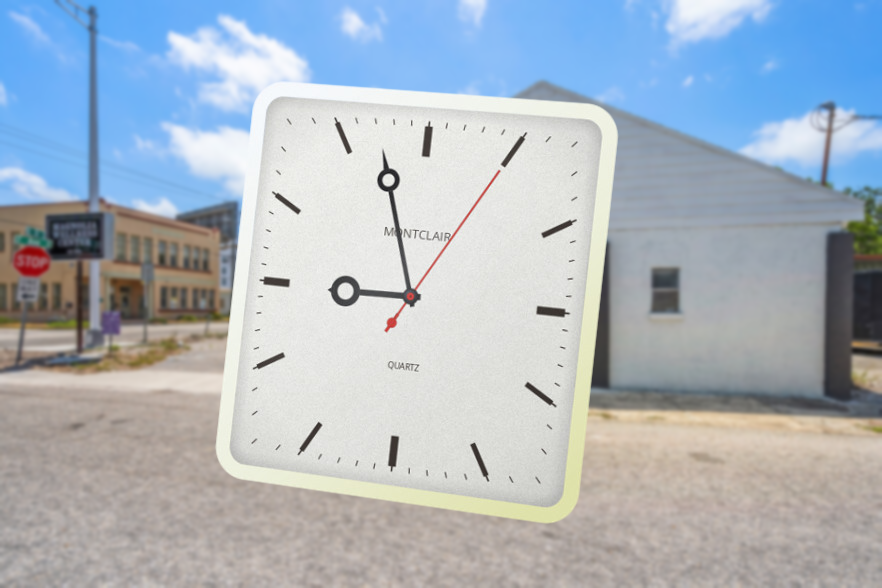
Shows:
8h57m05s
